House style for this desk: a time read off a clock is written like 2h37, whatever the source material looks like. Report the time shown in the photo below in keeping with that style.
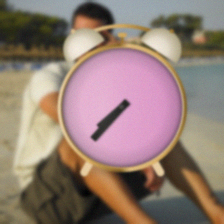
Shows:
7h37
